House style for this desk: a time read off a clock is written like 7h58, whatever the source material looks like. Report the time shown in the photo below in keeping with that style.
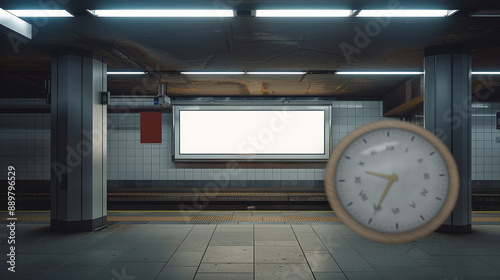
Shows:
9h35
